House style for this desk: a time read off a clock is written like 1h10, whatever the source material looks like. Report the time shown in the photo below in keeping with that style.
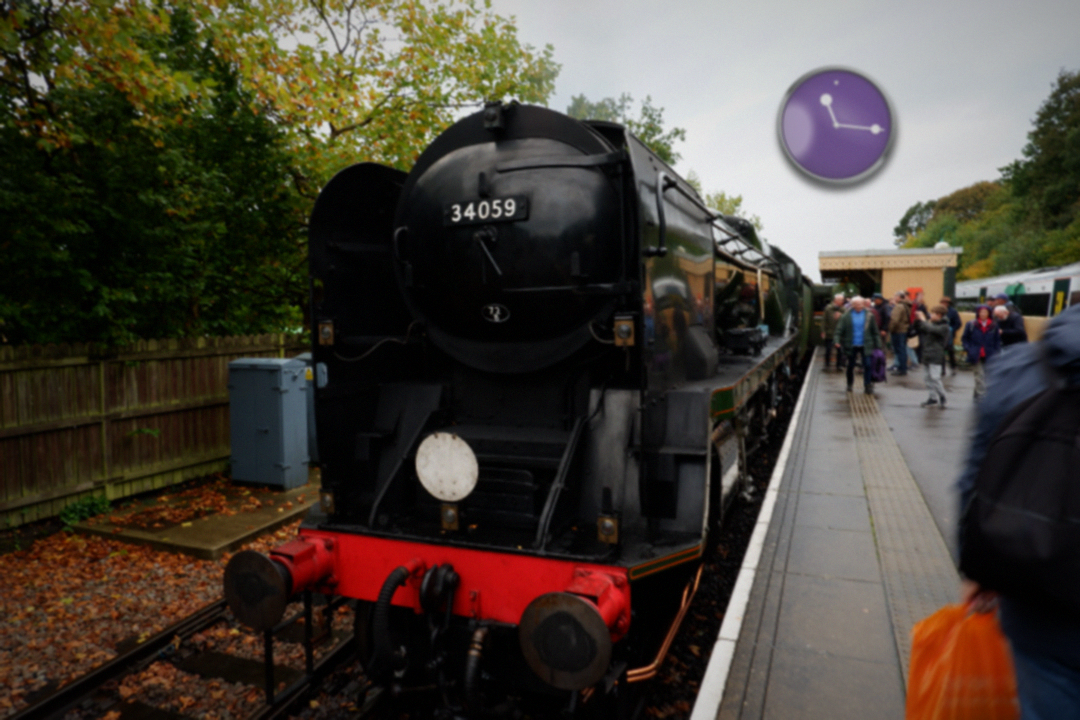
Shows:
11h16
